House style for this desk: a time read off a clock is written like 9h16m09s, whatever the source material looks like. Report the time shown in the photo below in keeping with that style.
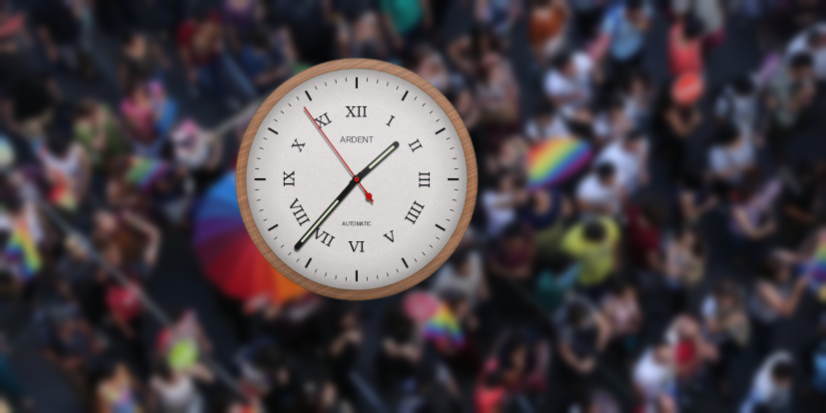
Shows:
1h36m54s
